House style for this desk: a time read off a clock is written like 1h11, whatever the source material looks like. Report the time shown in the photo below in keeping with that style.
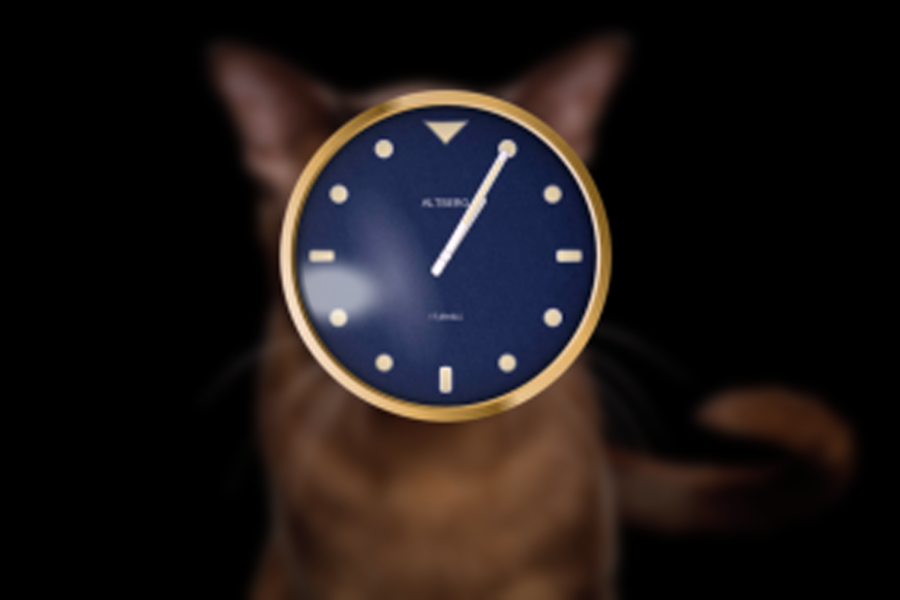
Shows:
1h05
